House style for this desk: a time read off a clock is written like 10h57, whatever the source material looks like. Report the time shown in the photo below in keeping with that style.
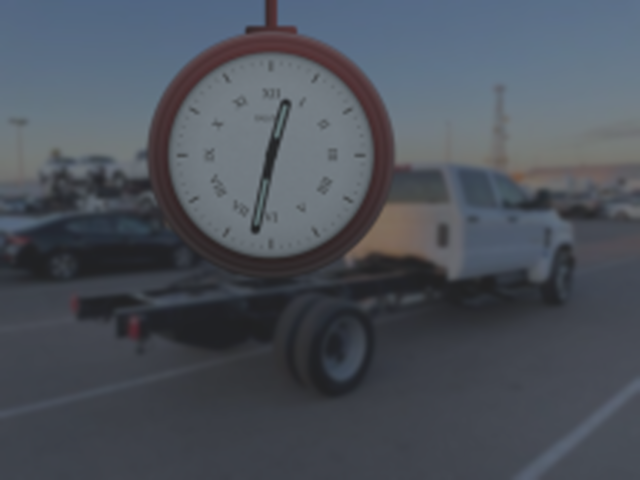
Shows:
12h32
